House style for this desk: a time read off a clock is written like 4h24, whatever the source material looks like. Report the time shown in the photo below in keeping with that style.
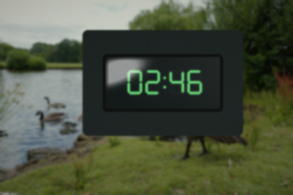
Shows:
2h46
